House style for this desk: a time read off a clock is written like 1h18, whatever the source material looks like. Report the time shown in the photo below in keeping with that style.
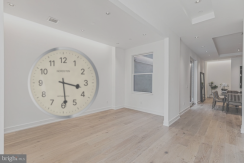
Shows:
3h29
